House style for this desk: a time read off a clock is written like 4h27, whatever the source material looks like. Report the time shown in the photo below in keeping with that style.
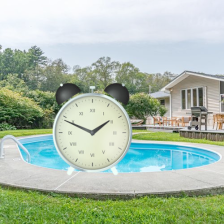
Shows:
1h49
